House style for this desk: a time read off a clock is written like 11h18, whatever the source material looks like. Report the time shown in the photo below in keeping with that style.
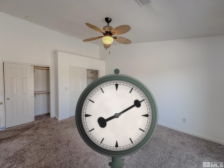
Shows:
8h10
